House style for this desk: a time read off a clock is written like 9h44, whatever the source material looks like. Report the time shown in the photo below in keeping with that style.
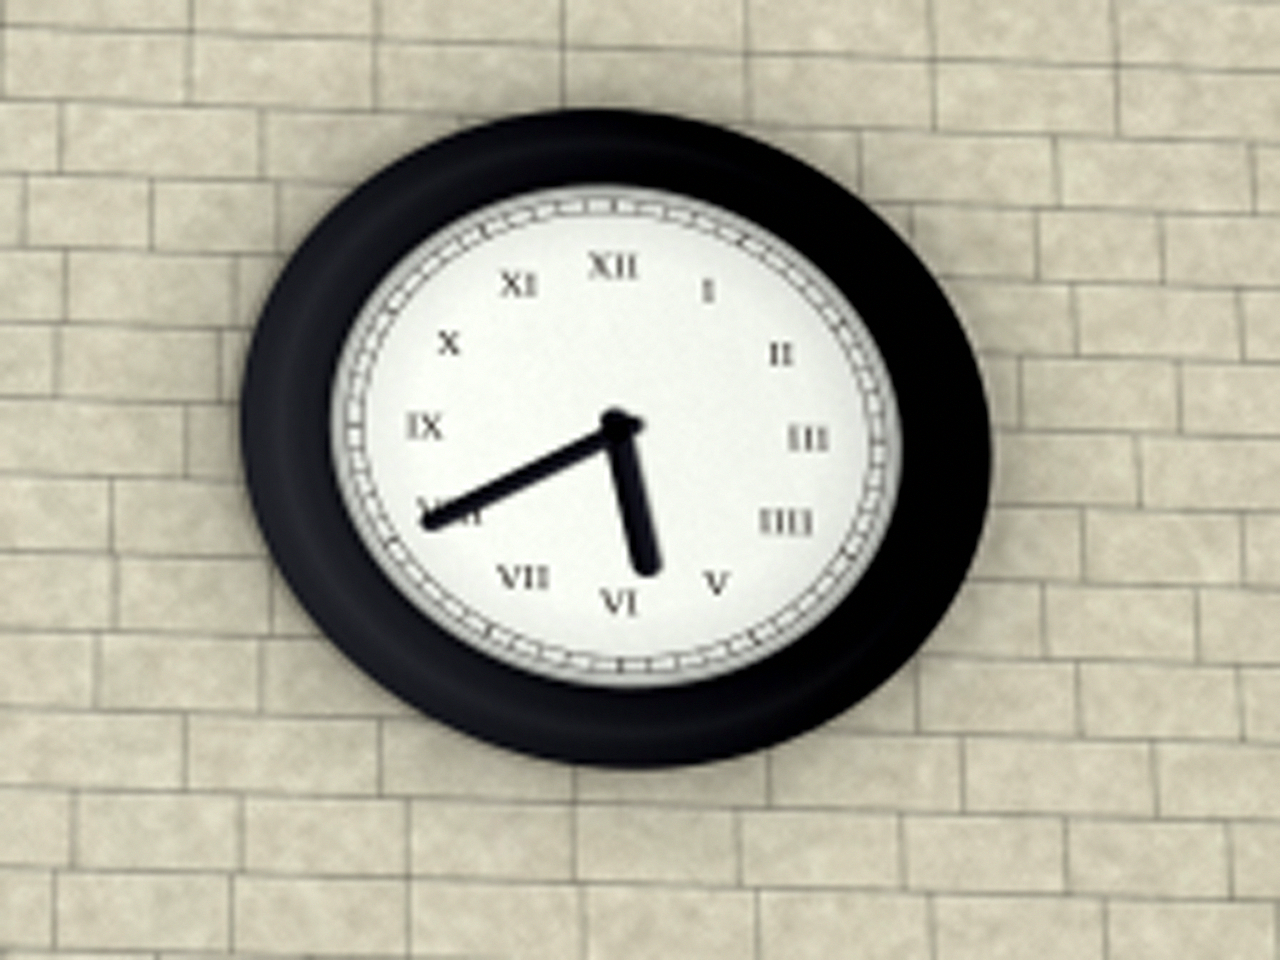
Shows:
5h40
